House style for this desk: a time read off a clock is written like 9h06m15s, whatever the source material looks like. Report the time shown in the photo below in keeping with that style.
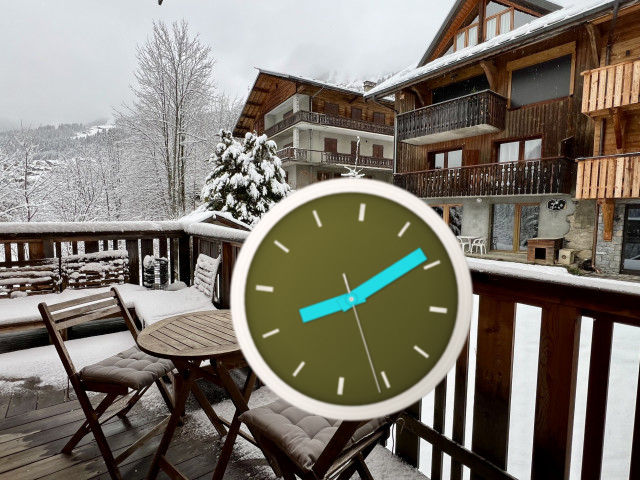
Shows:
8h08m26s
